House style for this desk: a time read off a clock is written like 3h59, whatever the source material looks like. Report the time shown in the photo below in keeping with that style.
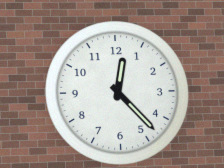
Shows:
12h23
